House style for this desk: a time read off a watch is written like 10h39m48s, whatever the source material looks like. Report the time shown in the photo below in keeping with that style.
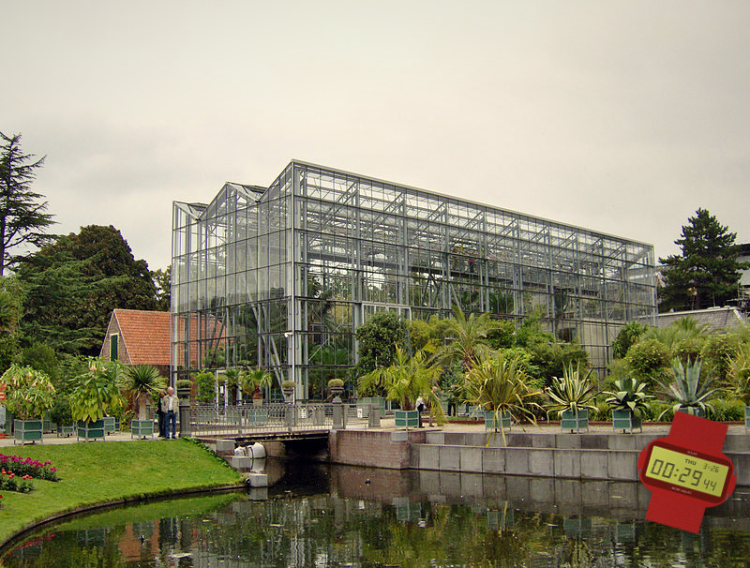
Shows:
0h29m44s
